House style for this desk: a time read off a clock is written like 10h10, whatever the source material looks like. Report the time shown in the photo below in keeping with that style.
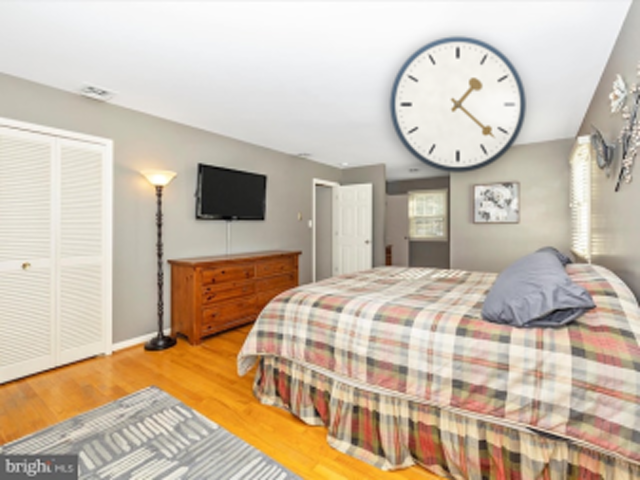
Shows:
1h22
